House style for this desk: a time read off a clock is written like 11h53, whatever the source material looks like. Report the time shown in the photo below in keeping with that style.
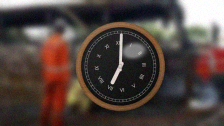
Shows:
7h01
